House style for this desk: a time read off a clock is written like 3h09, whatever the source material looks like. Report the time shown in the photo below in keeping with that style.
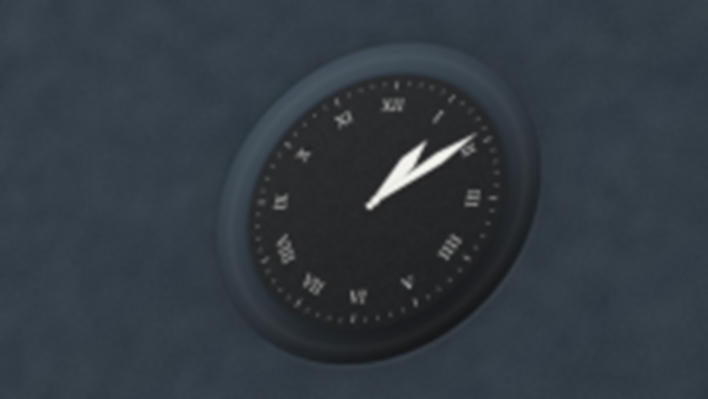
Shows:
1h09
